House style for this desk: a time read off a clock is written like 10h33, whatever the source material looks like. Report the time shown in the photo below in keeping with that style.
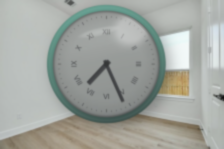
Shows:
7h26
